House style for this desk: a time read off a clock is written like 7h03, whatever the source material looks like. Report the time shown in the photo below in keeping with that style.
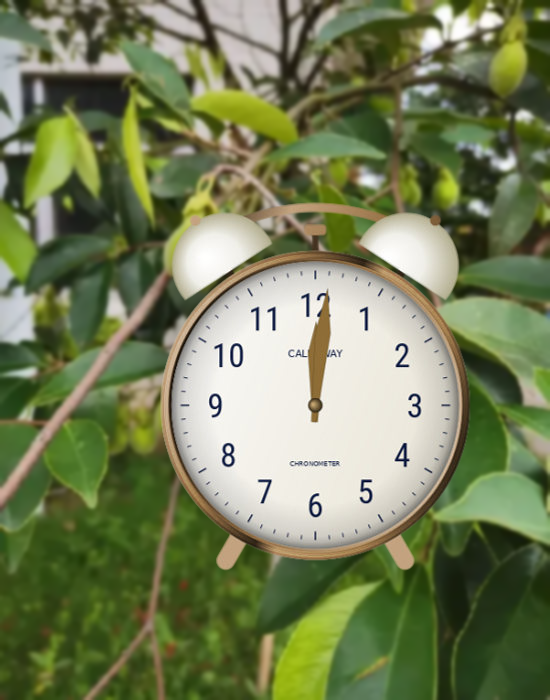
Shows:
12h01
